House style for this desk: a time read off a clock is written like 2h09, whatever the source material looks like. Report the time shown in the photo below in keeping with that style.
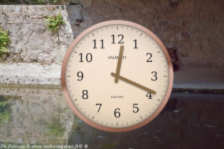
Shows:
12h19
